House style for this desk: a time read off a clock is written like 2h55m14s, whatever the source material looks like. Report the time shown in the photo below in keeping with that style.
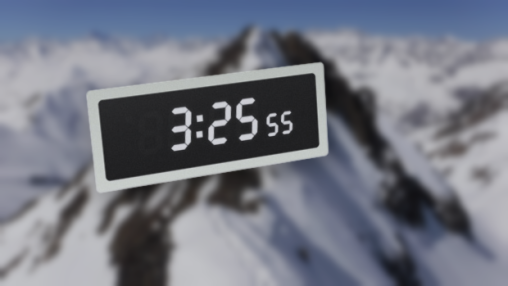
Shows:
3h25m55s
